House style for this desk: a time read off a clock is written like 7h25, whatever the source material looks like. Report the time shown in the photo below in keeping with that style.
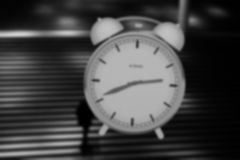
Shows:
2h41
